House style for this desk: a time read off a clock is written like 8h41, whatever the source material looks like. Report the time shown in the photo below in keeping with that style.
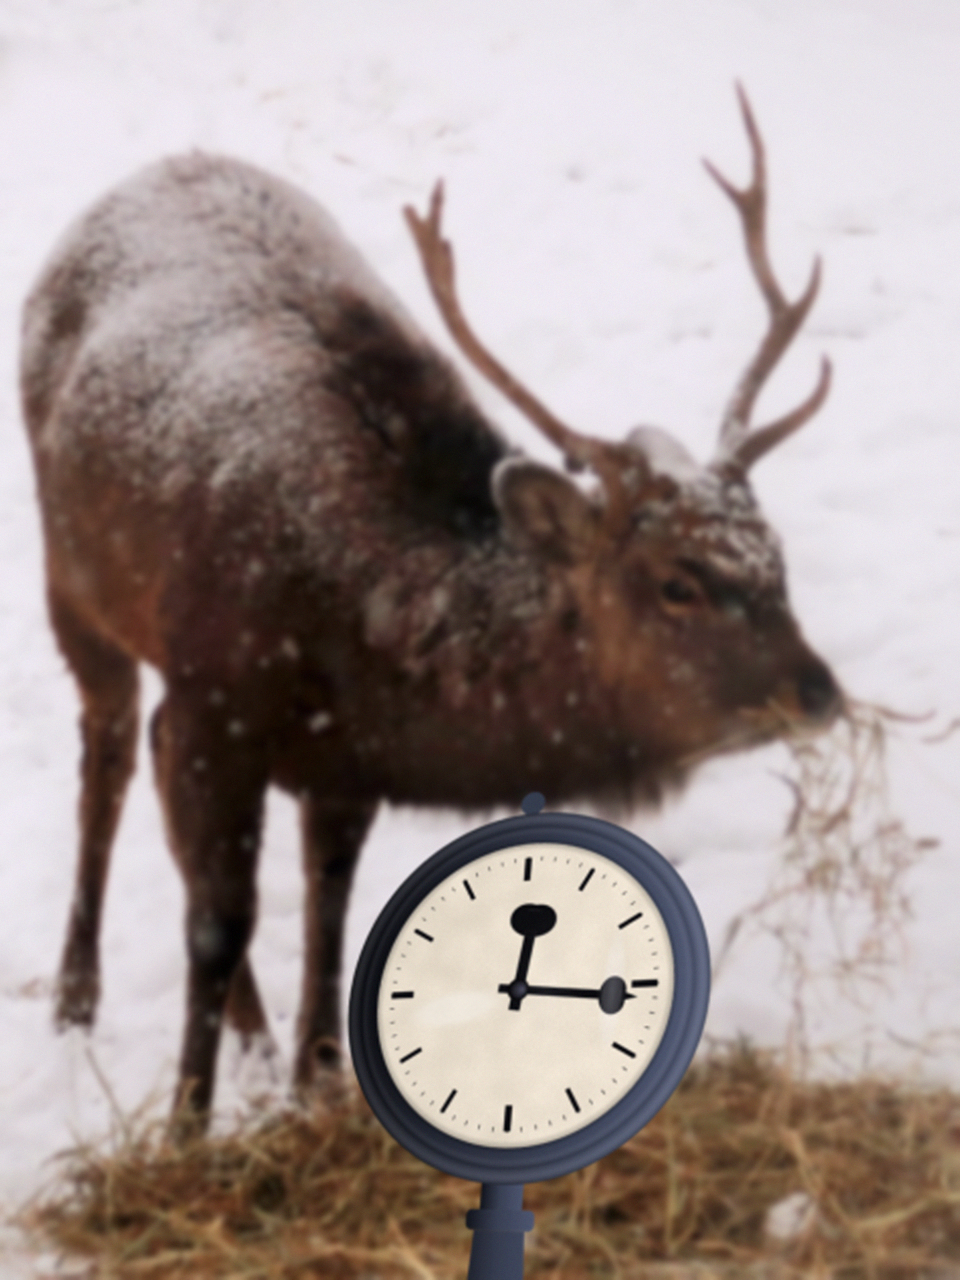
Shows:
12h16
